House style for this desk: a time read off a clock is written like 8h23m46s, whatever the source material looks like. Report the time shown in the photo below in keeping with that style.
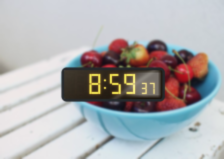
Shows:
8h59m37s
